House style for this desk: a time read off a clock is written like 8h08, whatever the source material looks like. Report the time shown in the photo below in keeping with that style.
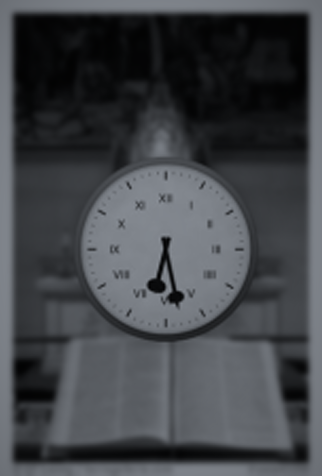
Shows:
6h28
